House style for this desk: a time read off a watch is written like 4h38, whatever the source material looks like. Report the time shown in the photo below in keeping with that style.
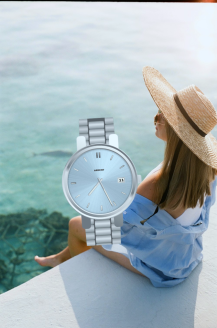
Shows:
7h26
